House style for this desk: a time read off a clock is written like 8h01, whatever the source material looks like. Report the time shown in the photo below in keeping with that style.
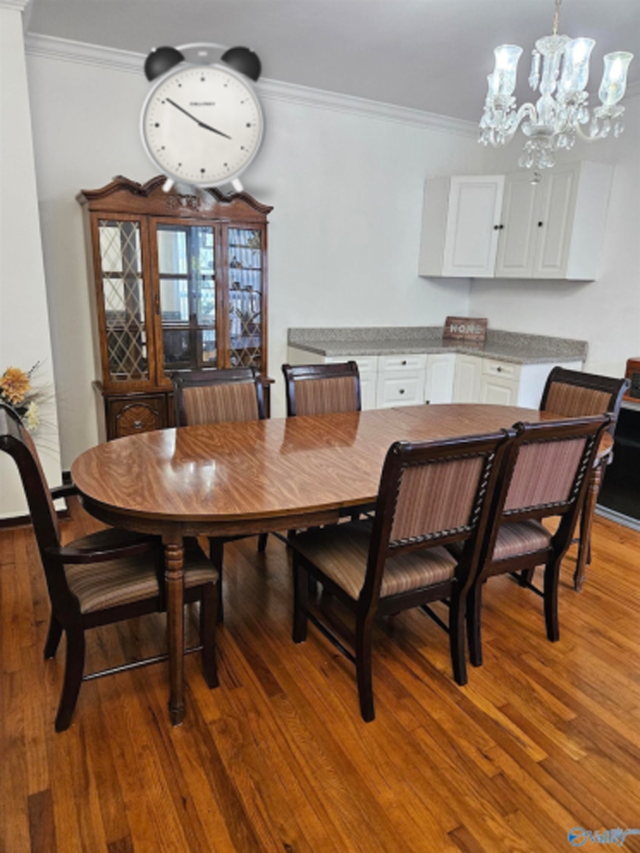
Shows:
3h51
